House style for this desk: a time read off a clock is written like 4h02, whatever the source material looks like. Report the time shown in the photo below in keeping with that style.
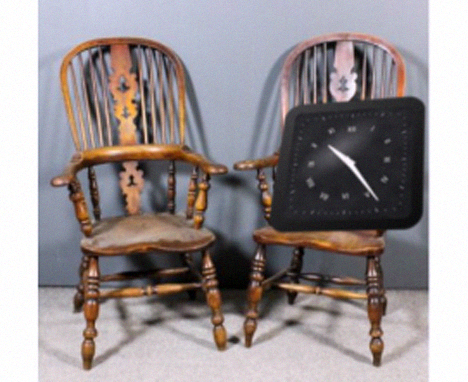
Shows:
10h24
